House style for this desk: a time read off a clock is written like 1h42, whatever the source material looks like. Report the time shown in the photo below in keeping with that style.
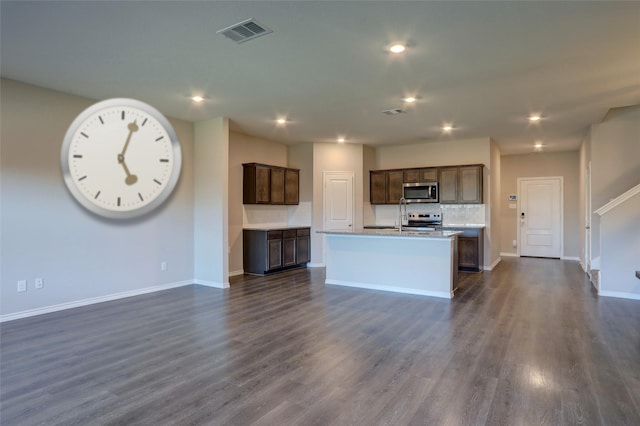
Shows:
5h03
